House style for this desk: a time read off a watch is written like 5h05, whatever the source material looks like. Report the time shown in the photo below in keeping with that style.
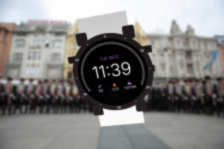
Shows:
11h39
